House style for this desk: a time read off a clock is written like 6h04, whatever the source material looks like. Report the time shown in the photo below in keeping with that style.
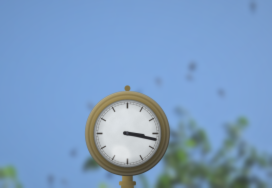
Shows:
3h17
